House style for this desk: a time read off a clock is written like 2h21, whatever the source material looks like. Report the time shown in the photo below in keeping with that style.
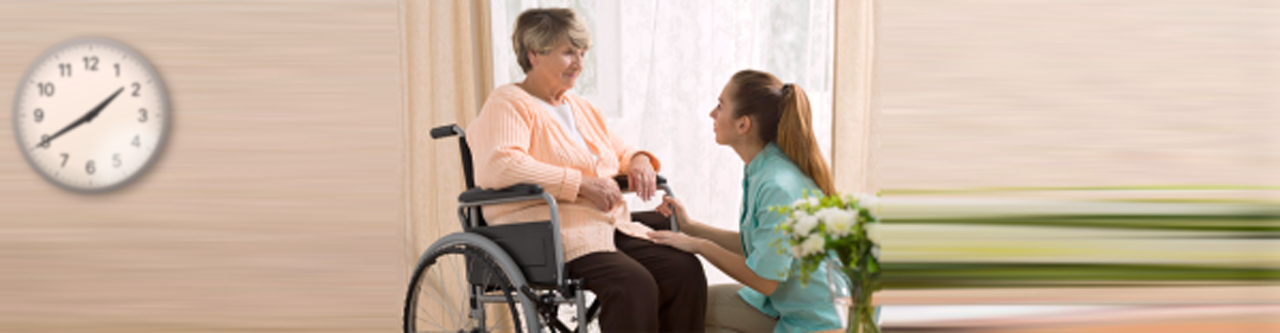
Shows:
1h40
